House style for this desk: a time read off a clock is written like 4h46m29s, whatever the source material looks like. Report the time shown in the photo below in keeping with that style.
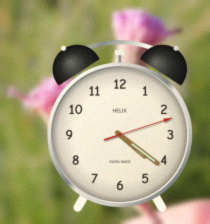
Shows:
4h21m12s
